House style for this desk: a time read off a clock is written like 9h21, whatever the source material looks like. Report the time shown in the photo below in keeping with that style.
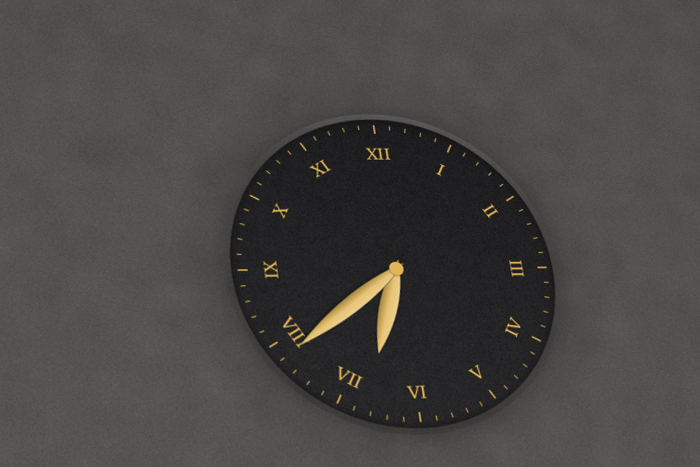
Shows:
6h39
